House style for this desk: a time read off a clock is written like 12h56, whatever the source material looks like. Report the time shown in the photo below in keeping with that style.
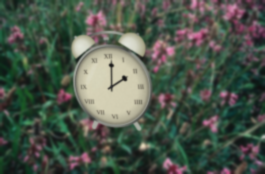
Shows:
2h01
